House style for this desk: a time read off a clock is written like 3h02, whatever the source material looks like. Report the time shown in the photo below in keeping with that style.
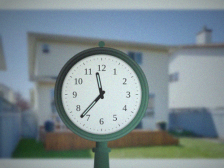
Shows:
11h37
